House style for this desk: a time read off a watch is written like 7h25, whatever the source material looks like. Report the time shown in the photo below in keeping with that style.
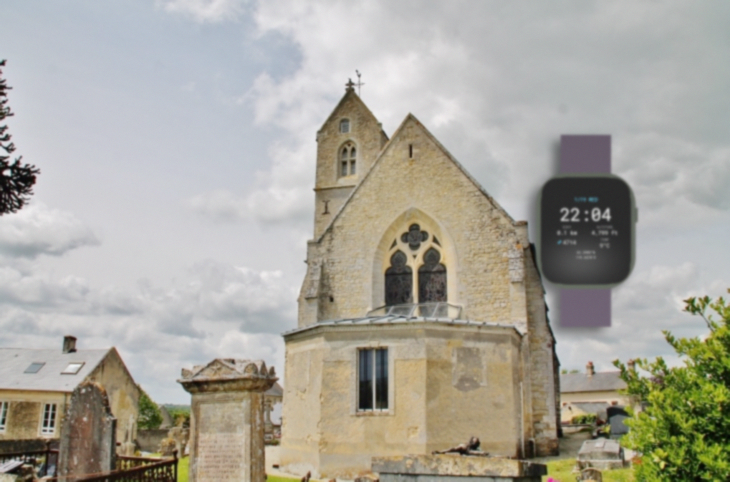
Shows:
22h04
